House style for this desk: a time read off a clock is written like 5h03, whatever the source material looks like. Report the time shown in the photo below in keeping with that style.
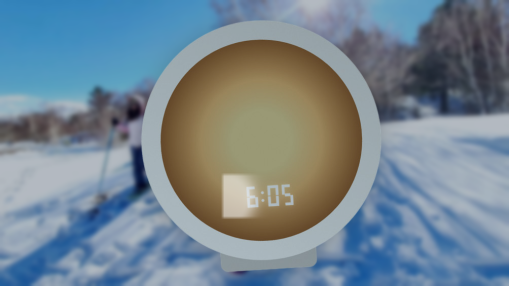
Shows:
6h05
